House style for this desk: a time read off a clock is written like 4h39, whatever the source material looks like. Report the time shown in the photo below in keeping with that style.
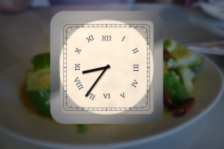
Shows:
8h36
